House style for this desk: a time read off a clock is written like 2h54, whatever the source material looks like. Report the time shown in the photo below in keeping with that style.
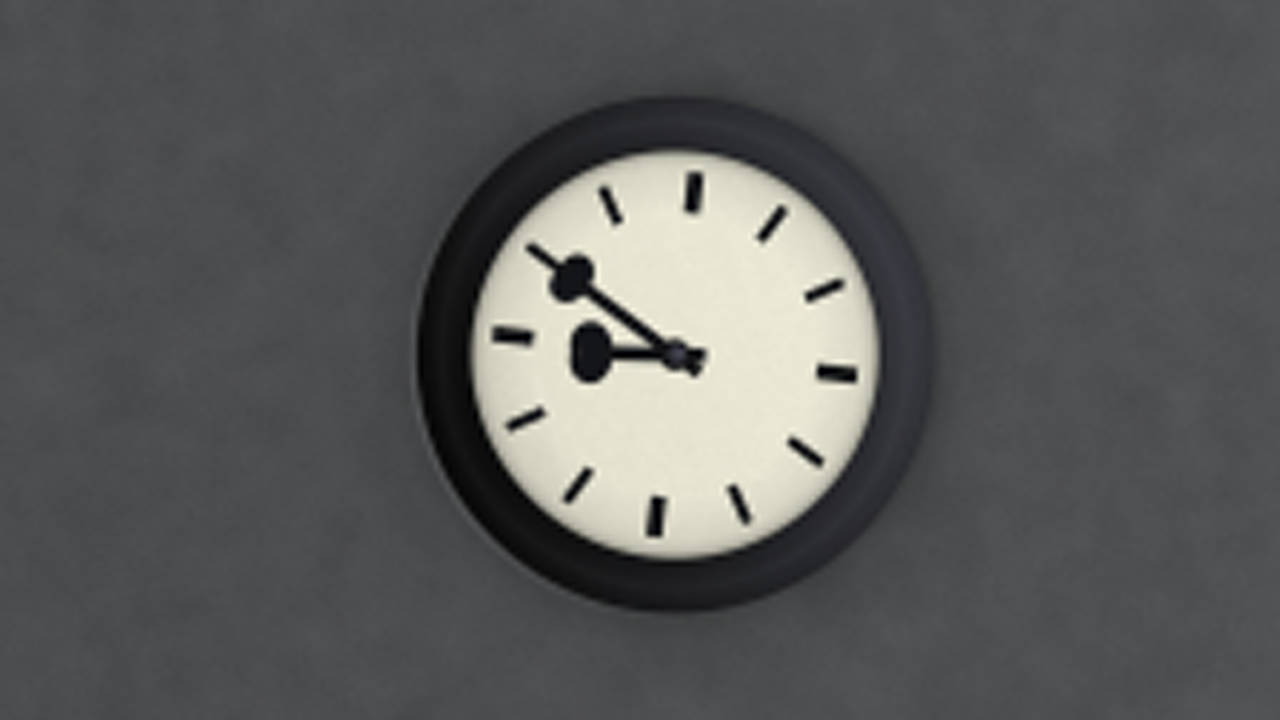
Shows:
8h50
